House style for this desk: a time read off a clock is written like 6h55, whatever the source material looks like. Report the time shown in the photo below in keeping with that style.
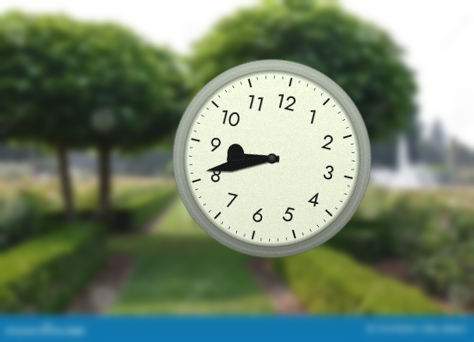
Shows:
8h41
